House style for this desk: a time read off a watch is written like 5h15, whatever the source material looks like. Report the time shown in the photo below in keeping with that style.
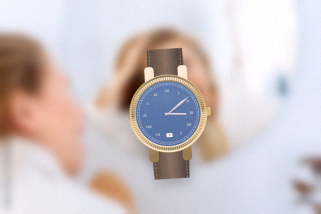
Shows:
3h09
